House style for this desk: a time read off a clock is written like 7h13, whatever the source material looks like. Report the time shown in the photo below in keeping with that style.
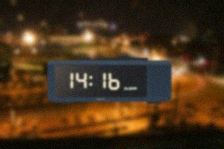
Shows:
14h16
